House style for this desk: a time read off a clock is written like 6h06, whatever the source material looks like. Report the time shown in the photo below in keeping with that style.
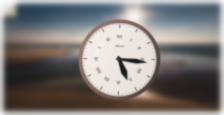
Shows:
5h16
